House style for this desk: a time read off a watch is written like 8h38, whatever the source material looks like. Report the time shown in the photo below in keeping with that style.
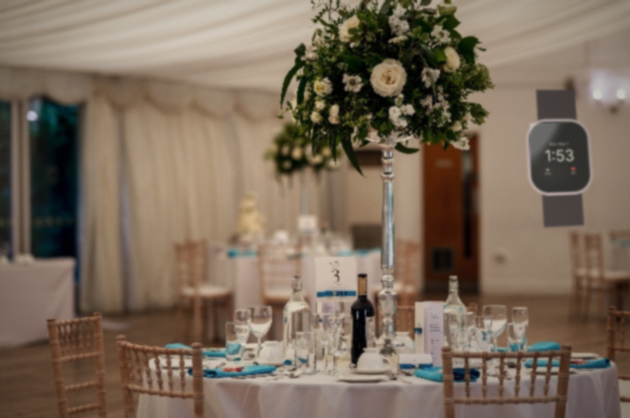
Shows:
1h53
